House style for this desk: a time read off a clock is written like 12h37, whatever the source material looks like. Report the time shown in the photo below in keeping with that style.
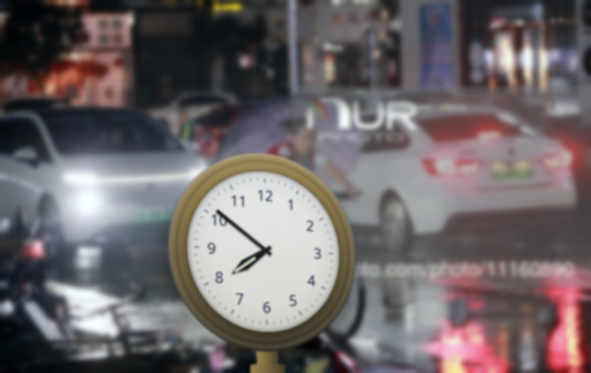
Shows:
7h51
